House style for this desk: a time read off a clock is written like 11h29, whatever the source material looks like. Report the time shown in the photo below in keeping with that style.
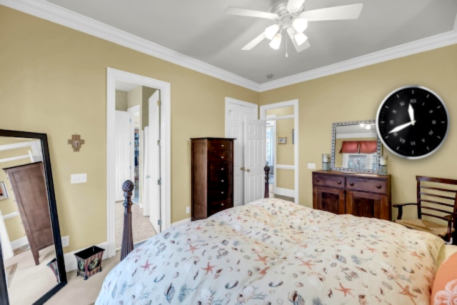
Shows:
11h41
